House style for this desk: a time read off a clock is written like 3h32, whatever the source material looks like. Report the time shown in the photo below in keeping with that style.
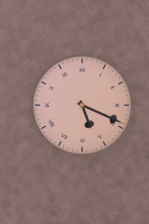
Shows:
5h19
